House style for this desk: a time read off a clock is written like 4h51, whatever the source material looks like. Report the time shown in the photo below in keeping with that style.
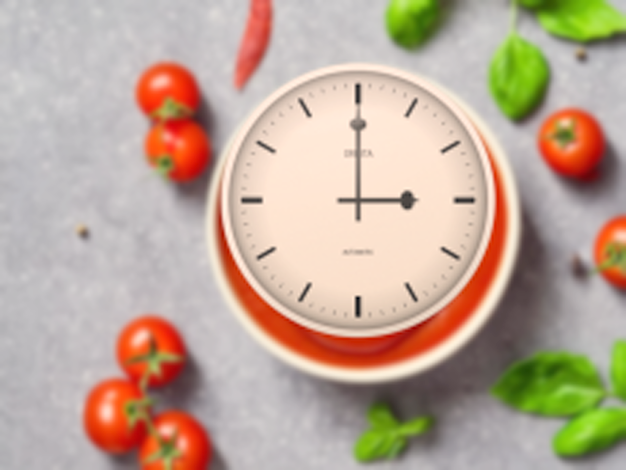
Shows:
3h00
